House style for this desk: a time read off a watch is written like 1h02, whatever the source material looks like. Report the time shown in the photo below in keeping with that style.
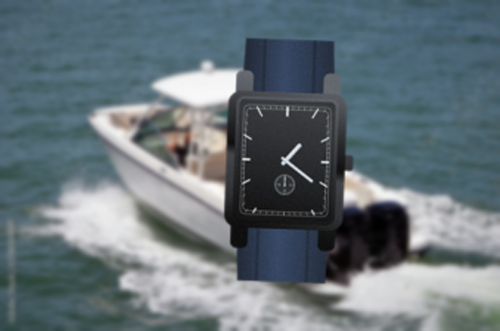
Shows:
1h21
